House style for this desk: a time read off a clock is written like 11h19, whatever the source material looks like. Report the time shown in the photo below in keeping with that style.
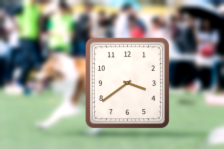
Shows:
3h39
